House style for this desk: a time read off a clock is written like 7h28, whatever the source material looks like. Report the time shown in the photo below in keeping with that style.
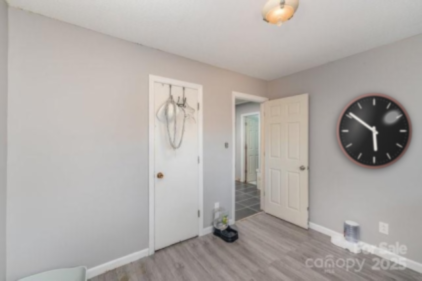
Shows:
5h51
